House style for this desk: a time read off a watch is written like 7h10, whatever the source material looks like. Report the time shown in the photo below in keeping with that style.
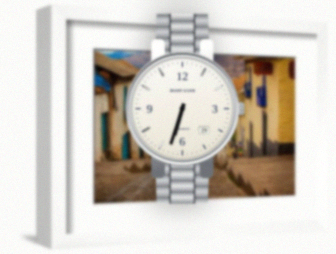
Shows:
6h33
